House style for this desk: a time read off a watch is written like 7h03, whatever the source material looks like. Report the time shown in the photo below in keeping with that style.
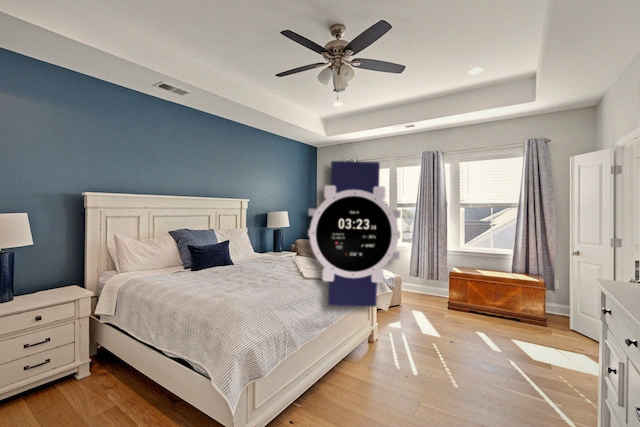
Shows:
3h23
